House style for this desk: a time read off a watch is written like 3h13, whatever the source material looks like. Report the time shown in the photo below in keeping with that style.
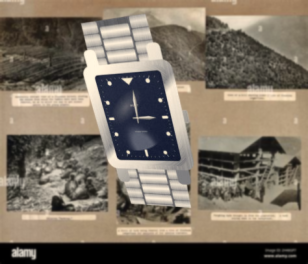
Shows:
3h01
